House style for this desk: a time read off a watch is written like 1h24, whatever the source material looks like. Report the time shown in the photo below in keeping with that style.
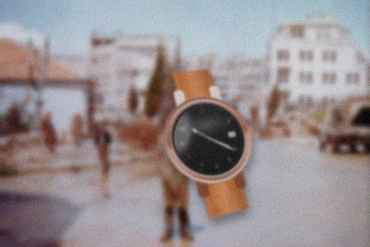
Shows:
10h21
